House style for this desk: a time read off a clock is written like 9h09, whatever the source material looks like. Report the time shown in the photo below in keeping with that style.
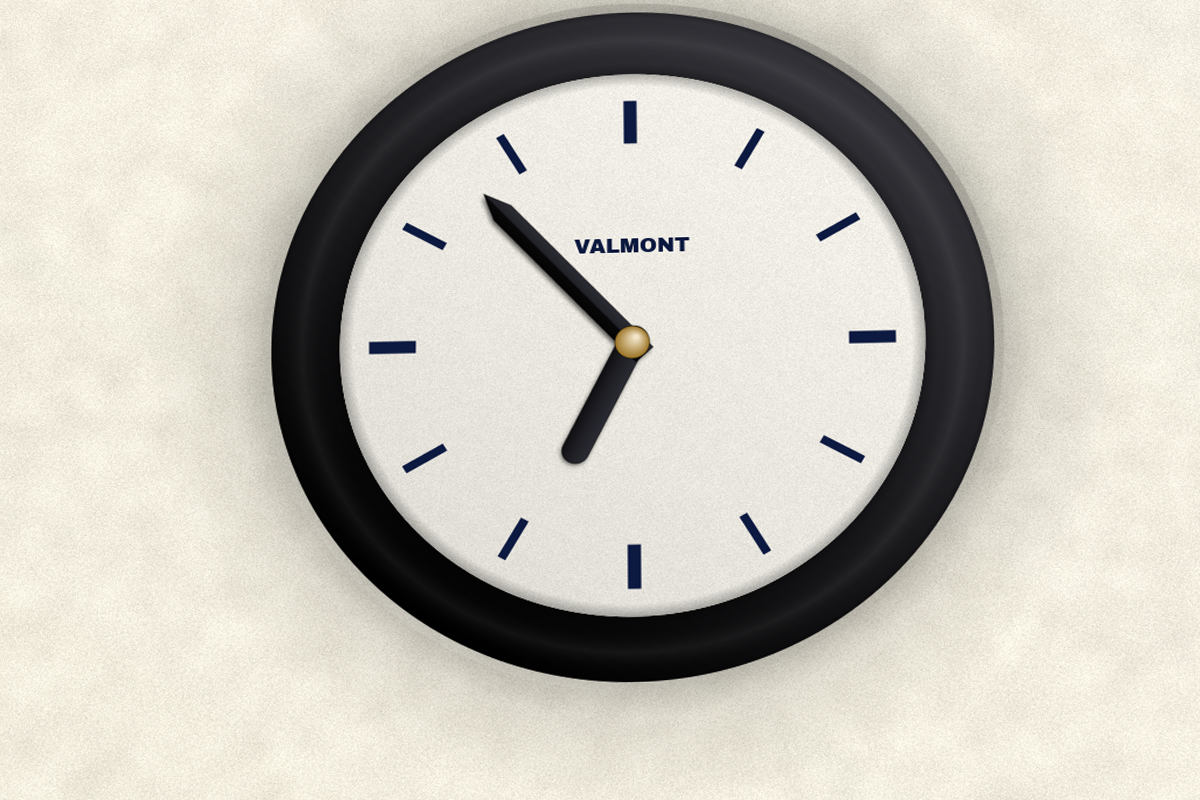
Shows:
6h53
